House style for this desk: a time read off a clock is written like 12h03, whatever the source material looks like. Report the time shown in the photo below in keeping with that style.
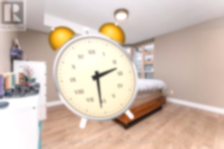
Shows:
2h31
